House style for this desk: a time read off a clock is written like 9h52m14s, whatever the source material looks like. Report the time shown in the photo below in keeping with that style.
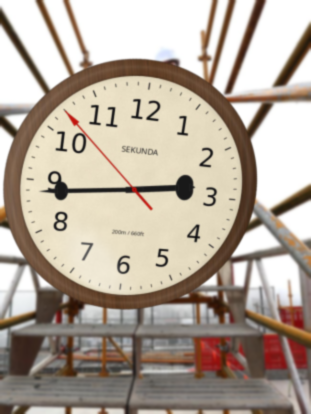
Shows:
2h43m52s
